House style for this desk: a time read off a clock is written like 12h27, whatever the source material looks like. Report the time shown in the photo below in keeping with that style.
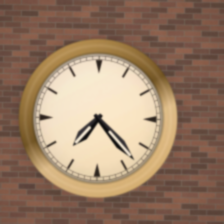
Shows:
7h23
